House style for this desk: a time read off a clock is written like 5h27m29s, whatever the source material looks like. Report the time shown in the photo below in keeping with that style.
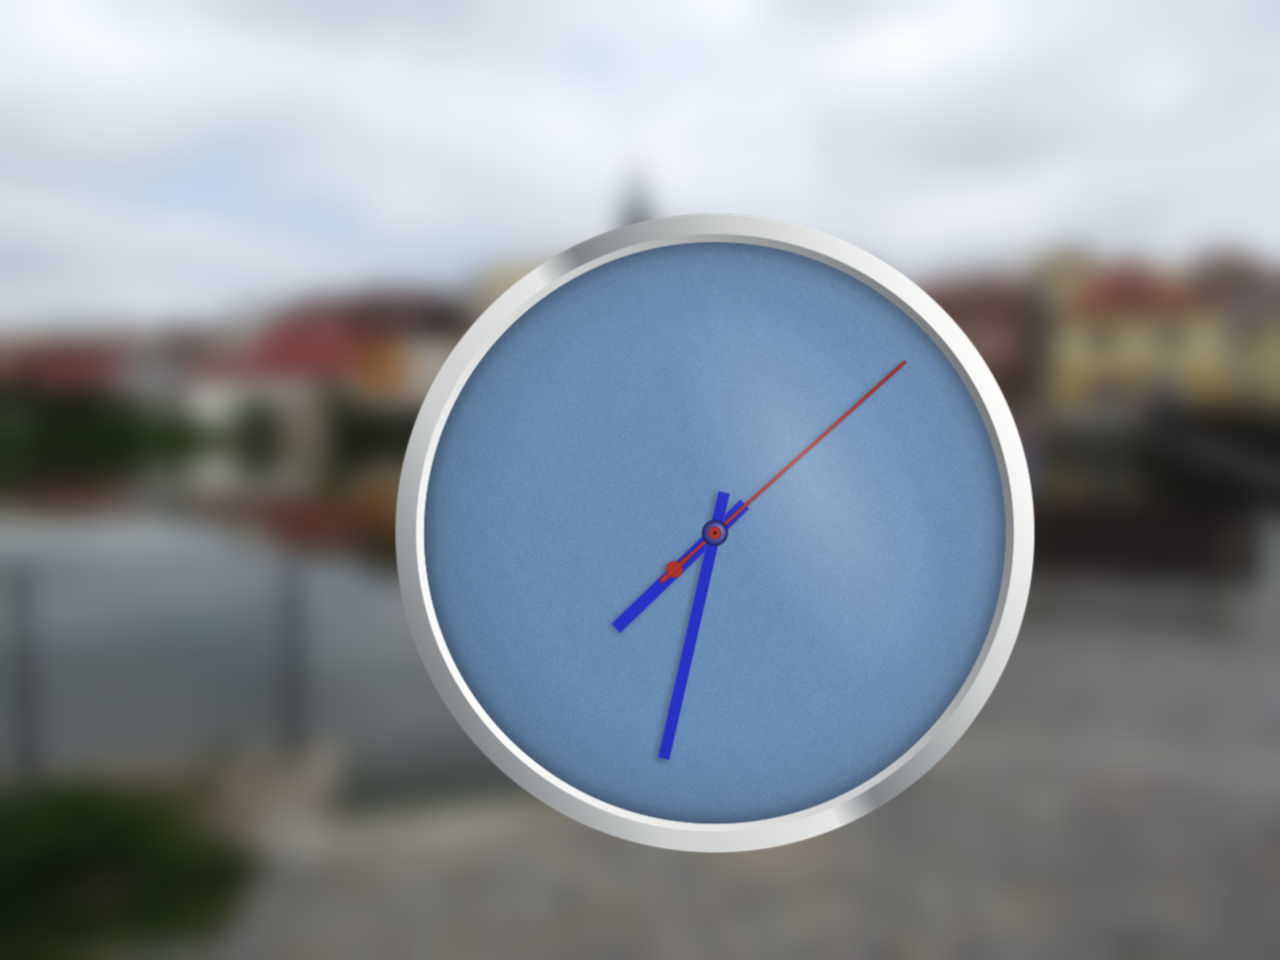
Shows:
7h32m08s
